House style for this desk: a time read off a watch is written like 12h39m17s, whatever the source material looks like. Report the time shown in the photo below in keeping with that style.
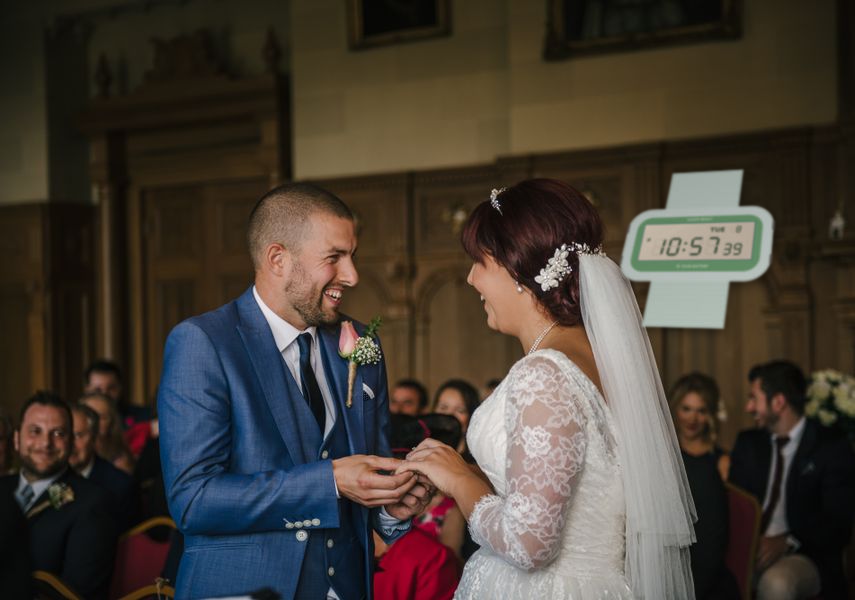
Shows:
10h57m39s
